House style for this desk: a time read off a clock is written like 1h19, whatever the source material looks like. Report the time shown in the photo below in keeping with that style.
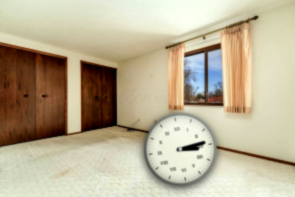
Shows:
3h14
